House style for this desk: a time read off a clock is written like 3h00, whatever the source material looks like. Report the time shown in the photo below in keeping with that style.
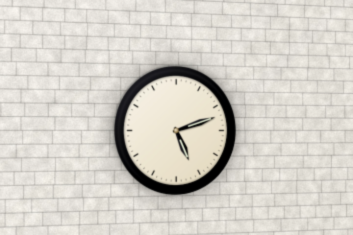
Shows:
5h12
